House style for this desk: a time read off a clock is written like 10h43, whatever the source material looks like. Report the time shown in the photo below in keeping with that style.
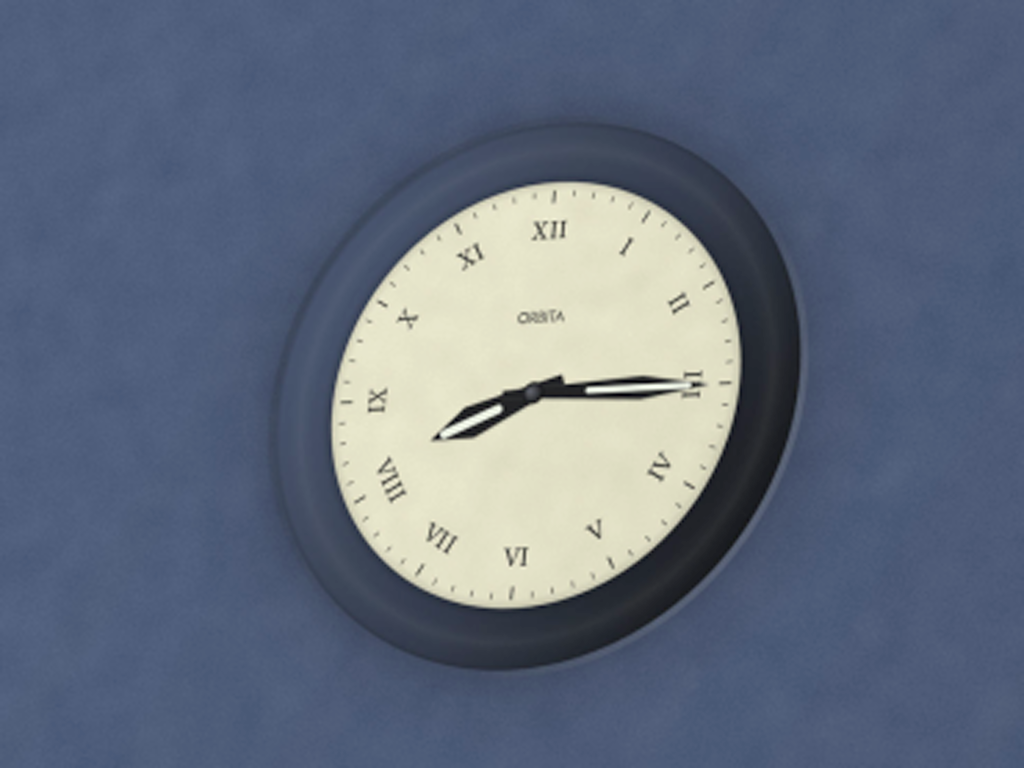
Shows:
8h15
